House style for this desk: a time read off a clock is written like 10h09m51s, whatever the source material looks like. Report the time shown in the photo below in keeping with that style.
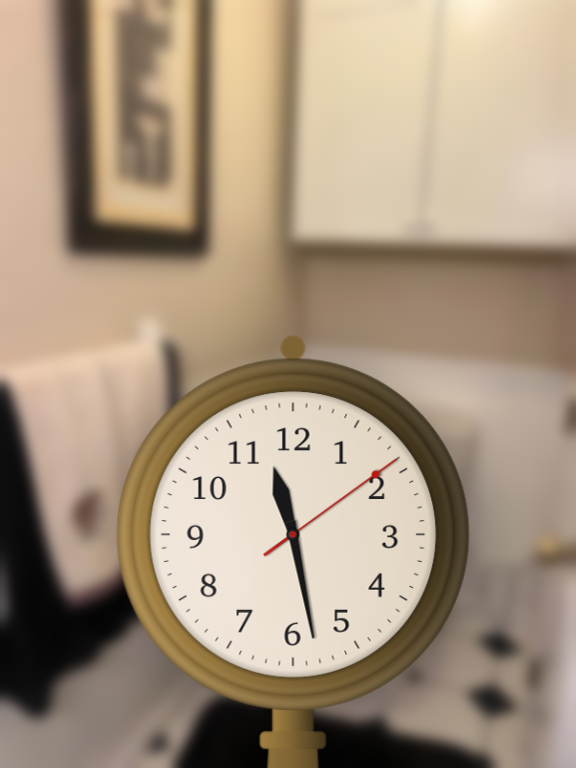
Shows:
11h28m09s
